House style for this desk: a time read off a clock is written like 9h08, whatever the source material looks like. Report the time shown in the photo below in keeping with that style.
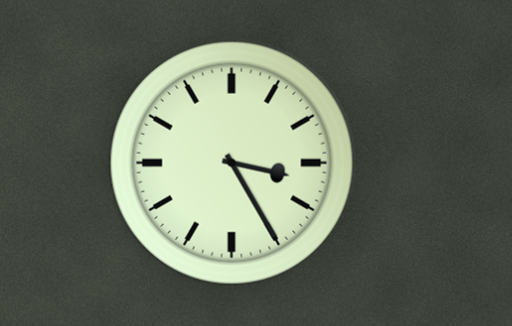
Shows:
3h25
